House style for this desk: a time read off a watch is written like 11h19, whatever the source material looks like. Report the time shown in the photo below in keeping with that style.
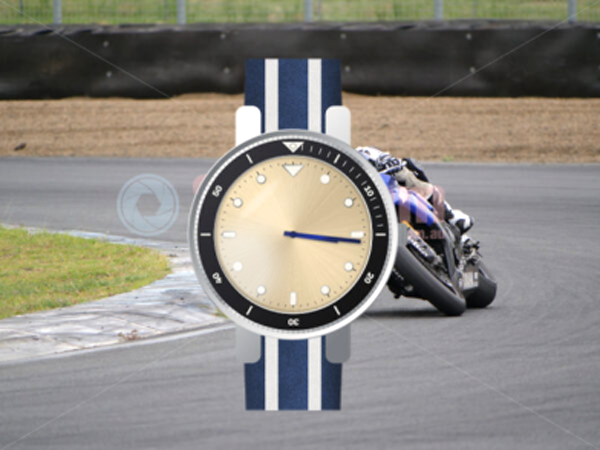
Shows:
3h16
